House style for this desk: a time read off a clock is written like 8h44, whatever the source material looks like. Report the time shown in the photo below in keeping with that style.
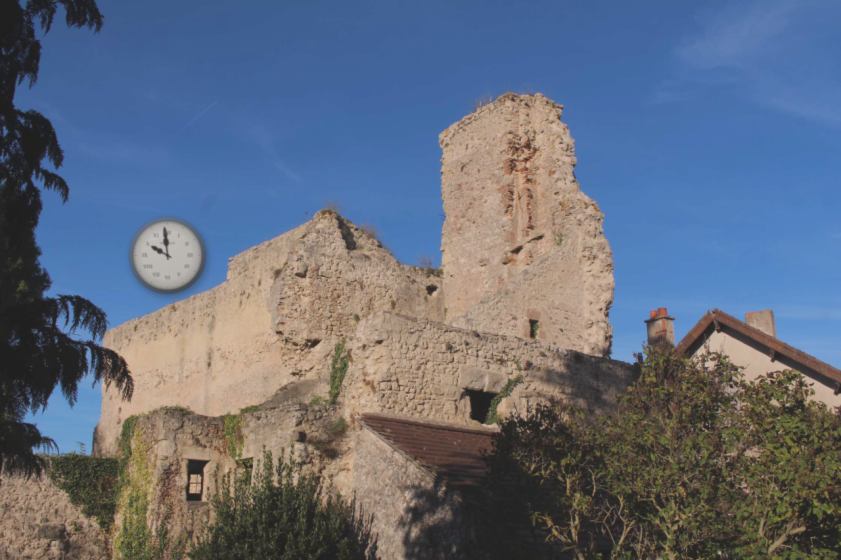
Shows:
9h59
